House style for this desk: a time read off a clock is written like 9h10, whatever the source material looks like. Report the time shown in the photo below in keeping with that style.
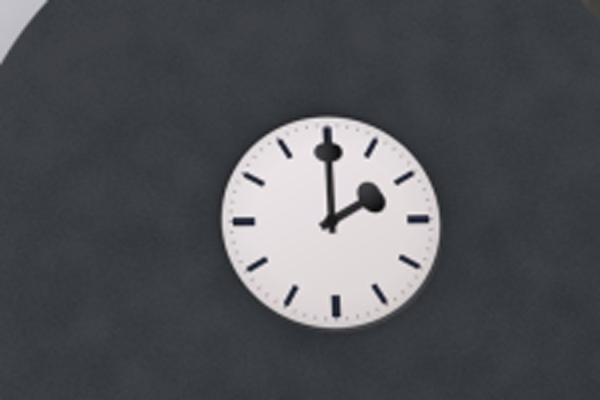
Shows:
2h00
